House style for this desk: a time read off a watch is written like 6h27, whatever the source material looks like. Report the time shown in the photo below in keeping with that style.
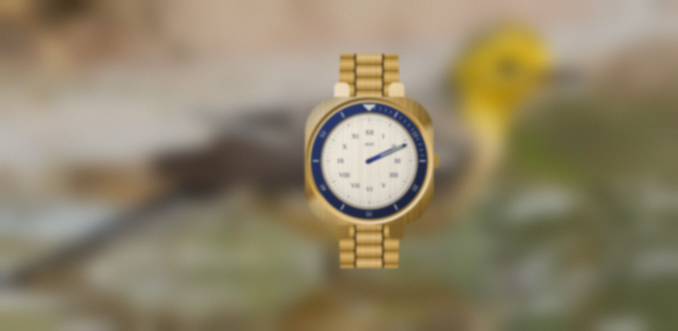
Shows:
2h11
